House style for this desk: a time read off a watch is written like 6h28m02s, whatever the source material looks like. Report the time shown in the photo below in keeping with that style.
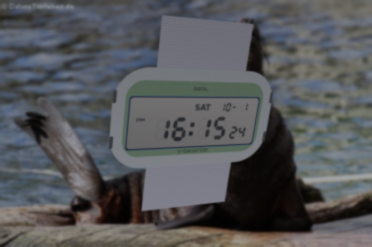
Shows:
16h15m24s
